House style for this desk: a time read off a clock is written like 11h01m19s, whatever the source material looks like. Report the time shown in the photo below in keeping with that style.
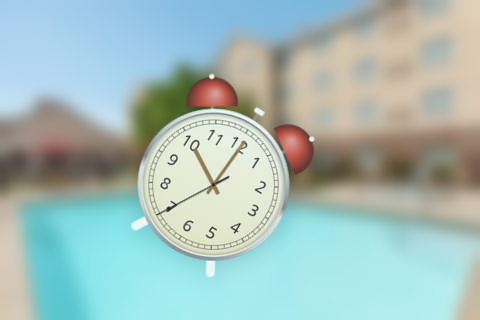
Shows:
10h00m35s
